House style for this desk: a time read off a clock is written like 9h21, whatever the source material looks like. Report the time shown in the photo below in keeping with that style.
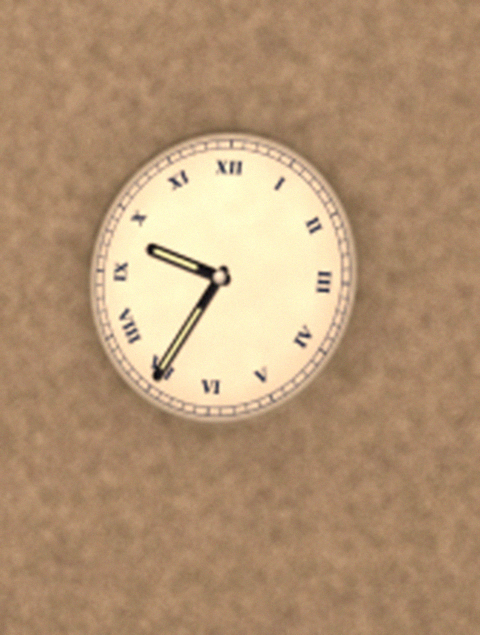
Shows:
9h35
